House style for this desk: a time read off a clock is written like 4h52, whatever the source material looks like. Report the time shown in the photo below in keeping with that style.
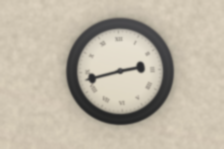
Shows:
2h43
